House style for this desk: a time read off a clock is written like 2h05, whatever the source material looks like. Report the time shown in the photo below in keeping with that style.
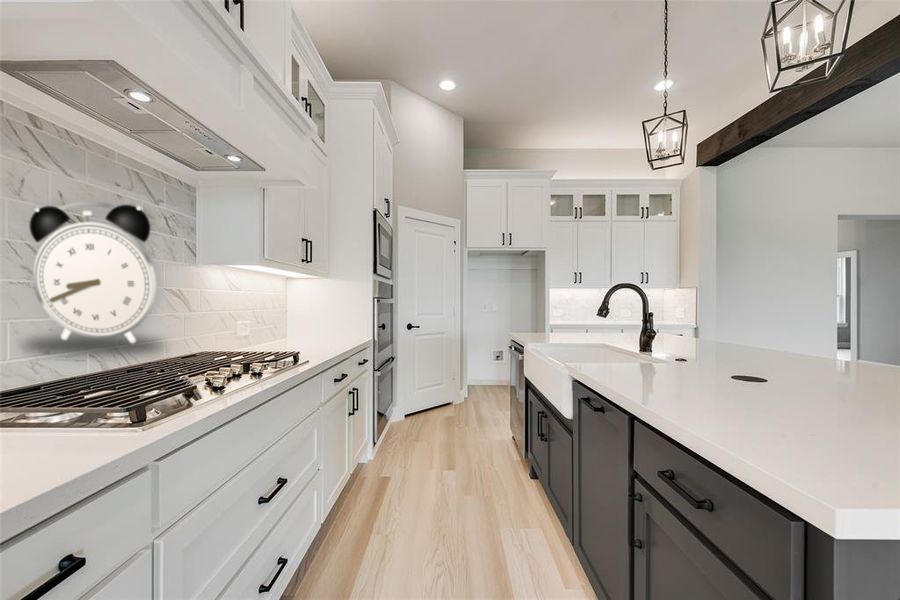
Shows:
8h41
